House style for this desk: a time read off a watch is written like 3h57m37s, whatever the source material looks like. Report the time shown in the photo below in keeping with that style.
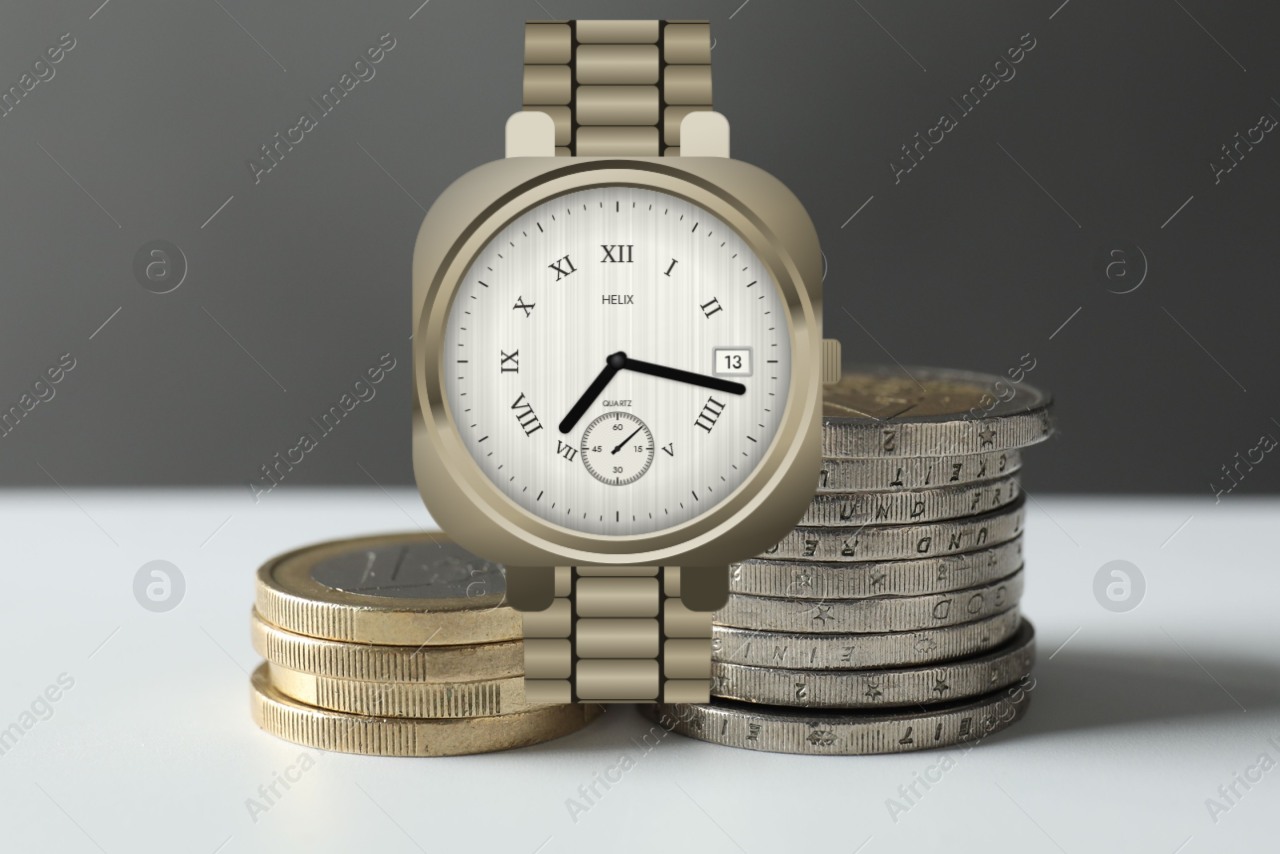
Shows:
7h17m08s
